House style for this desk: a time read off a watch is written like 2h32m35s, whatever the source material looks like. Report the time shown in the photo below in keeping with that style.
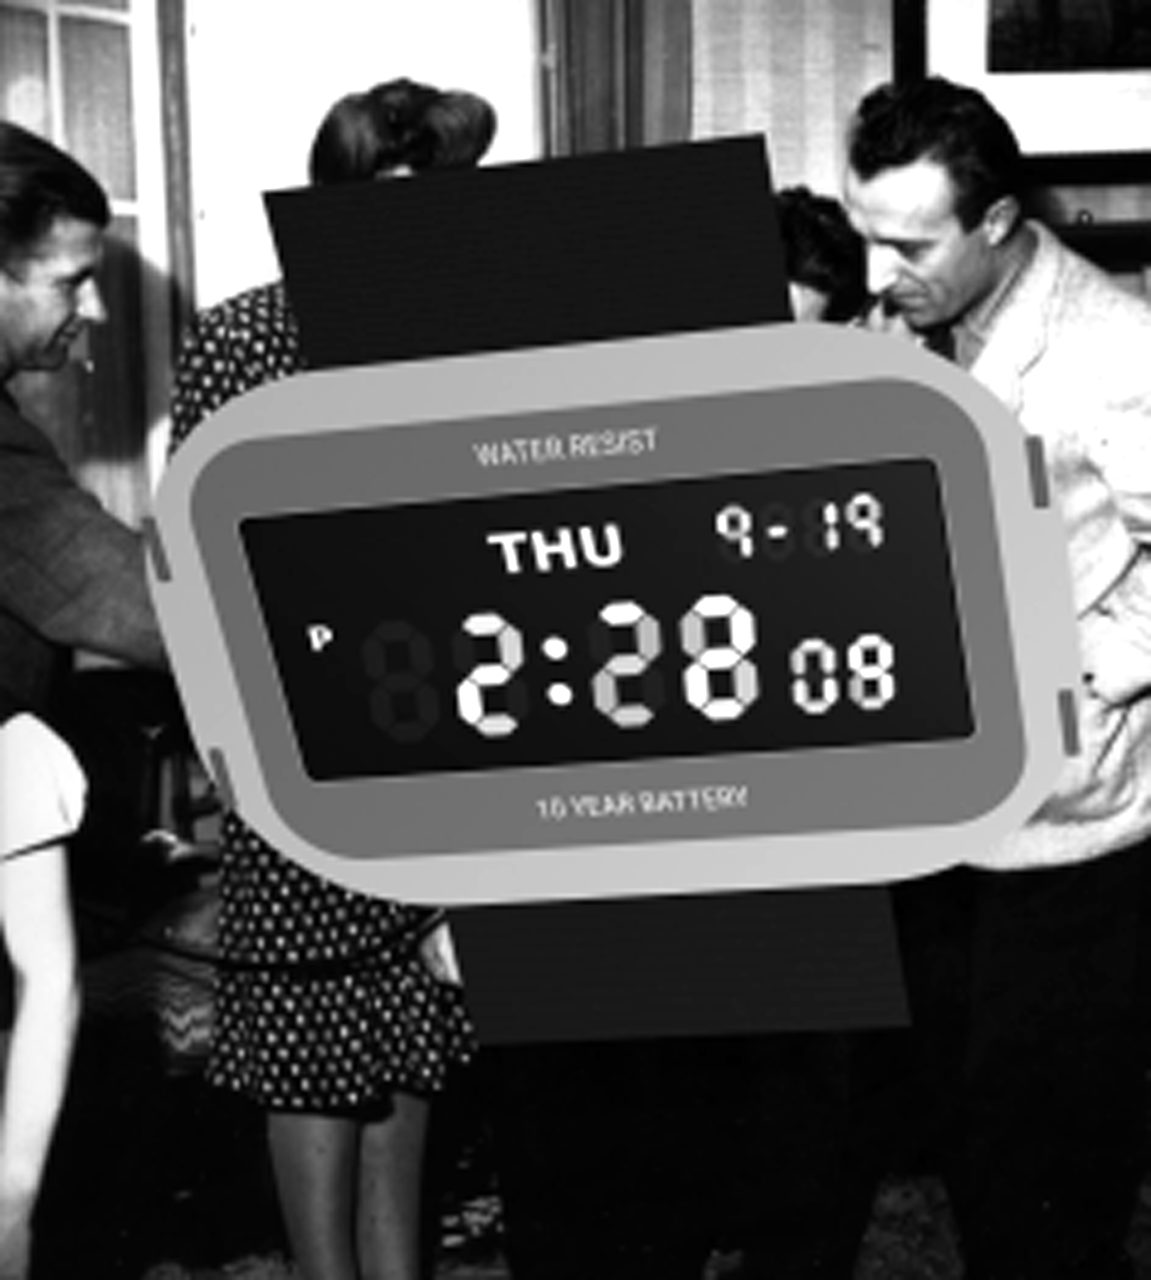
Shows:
2h28m08s
